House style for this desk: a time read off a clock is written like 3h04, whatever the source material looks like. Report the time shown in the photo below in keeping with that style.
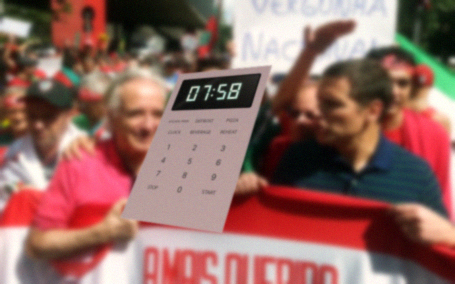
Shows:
7h58
